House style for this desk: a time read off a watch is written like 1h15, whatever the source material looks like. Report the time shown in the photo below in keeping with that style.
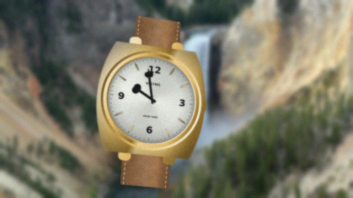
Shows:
9h58
